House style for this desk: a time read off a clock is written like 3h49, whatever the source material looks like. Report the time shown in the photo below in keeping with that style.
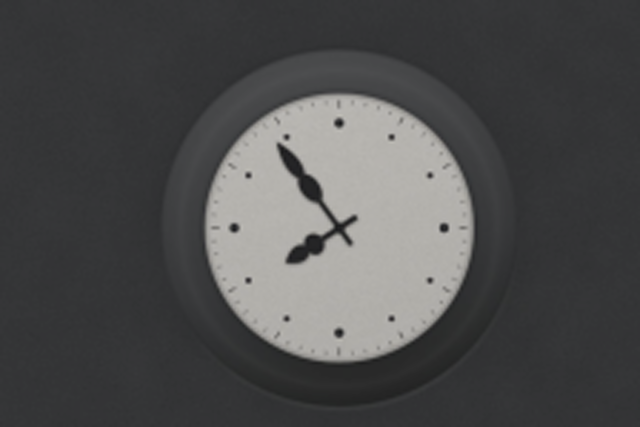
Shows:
7h54
